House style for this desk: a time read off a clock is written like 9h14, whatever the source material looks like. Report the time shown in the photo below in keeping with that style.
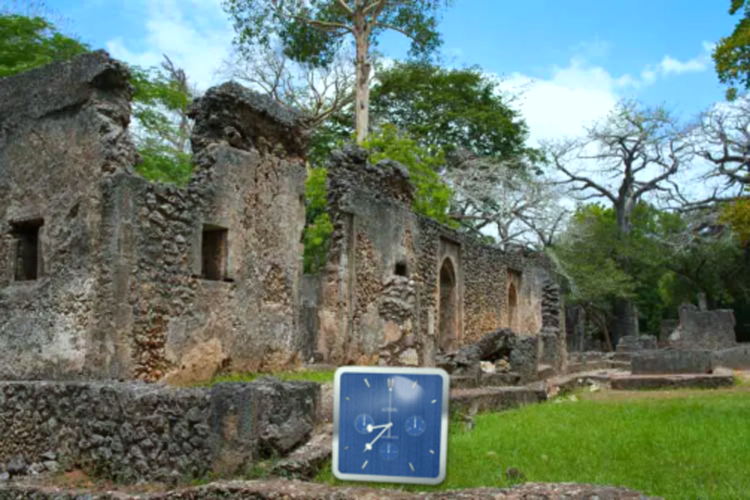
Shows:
8h37
